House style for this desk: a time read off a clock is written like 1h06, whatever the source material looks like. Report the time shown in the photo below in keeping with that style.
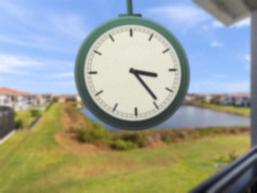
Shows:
3h24
